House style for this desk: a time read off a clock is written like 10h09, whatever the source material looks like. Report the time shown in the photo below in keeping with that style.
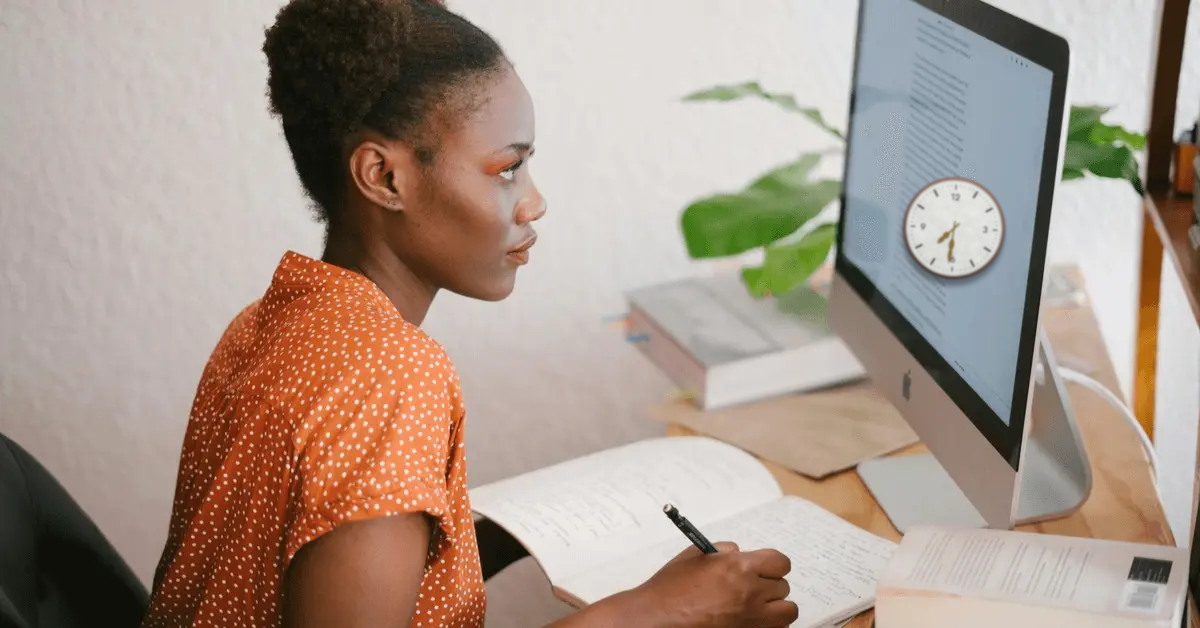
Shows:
7h31
